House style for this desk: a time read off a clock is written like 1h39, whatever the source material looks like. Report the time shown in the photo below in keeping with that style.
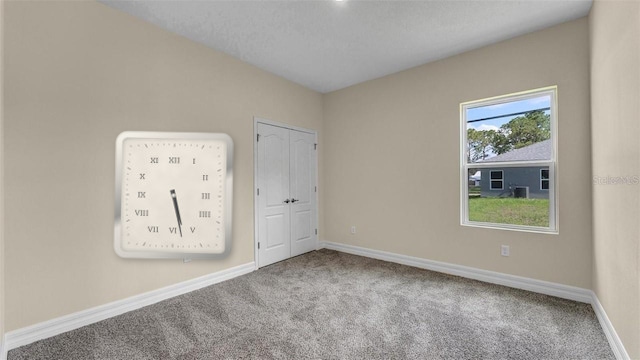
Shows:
5h28
